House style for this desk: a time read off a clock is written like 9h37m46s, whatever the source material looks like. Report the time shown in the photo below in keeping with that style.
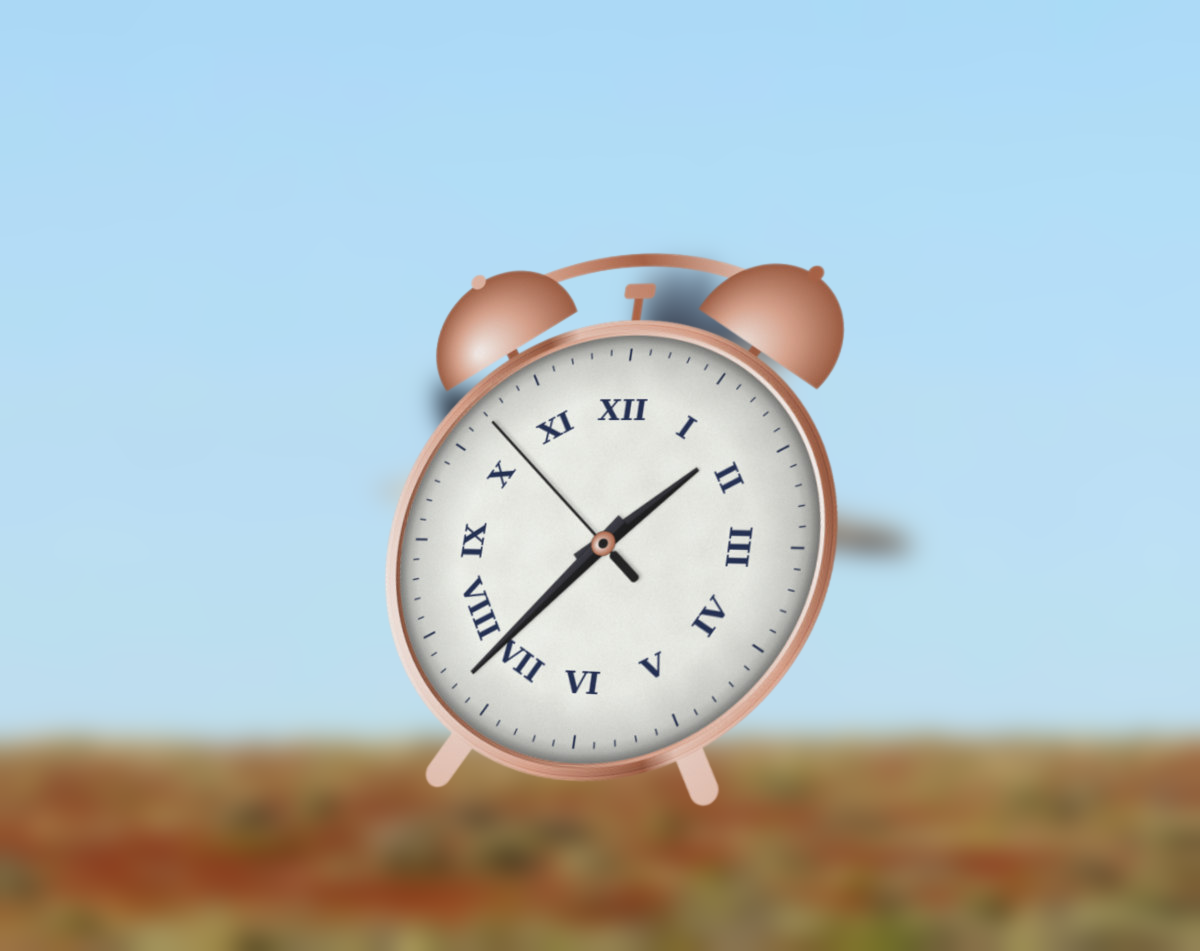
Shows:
1h36m52s
